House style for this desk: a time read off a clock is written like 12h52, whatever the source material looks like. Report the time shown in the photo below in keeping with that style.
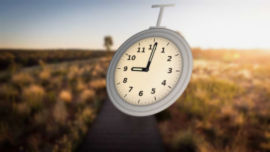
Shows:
9h01
